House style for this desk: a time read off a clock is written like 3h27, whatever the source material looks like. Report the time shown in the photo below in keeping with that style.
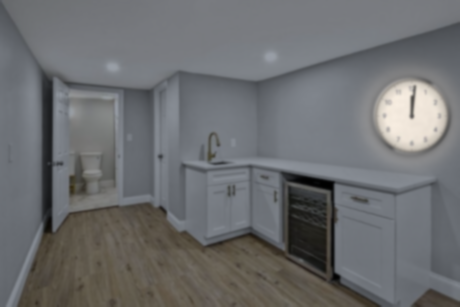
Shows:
12h01
